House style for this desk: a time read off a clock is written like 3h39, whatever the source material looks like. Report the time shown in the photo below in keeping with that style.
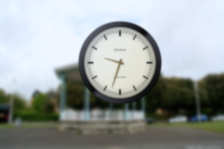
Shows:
9h33
